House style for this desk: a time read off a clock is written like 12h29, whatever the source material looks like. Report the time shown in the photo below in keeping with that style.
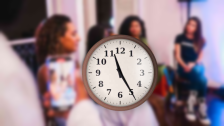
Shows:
11h25
